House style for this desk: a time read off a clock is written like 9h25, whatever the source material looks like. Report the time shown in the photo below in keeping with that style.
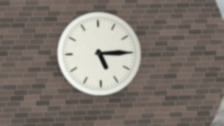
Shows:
5h15
